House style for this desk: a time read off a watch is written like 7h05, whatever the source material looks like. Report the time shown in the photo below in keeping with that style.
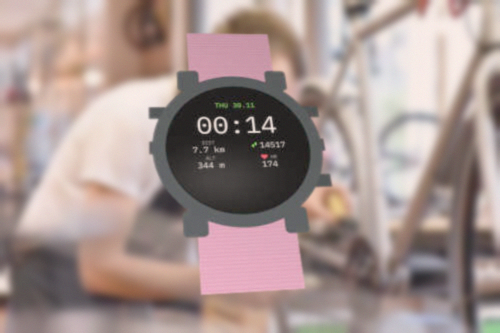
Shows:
0h14
